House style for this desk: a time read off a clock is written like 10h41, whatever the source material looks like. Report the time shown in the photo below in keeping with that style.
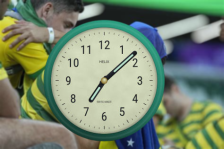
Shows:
7h08
